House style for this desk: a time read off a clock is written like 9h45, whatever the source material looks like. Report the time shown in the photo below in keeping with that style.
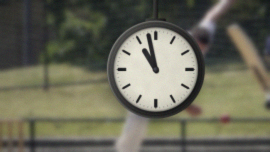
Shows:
10h58
